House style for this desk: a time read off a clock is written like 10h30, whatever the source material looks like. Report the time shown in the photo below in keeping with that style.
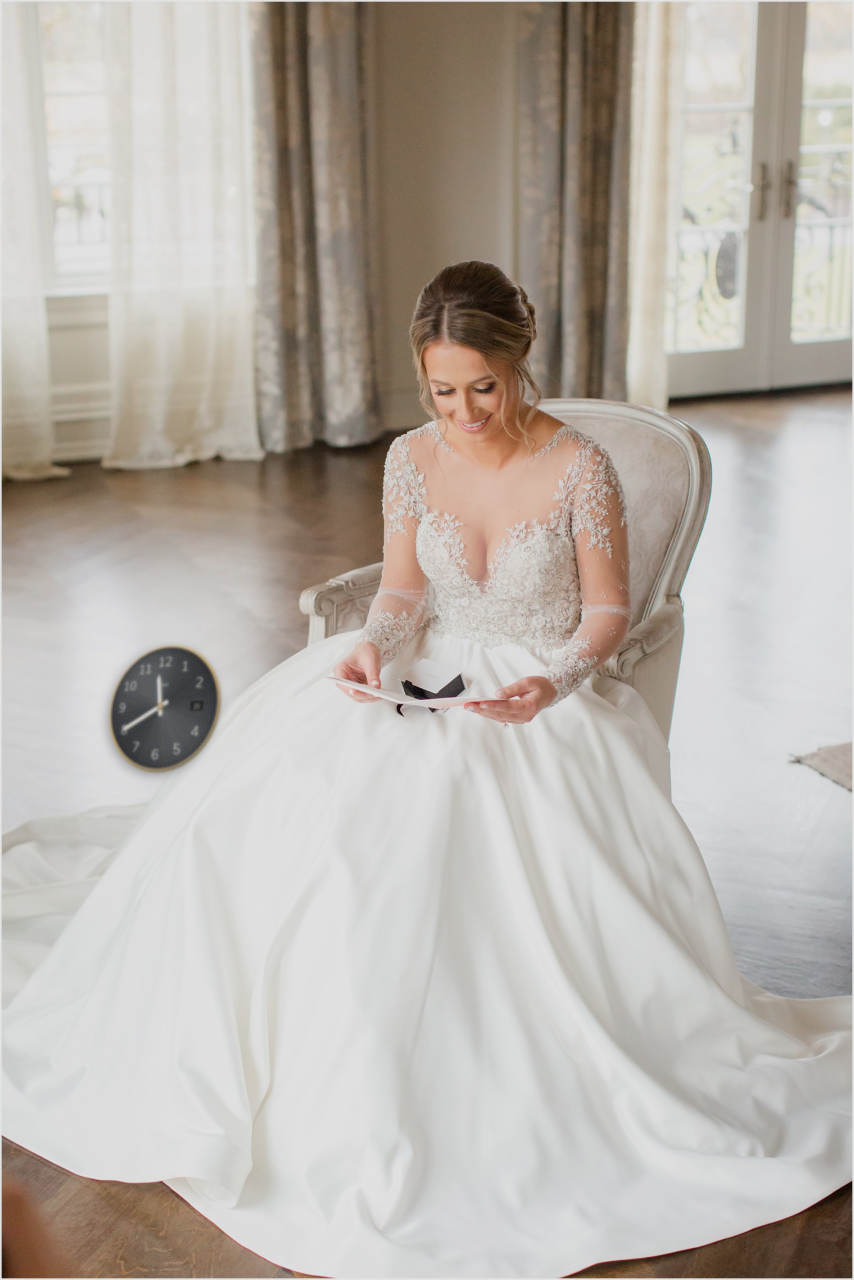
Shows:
11h40
